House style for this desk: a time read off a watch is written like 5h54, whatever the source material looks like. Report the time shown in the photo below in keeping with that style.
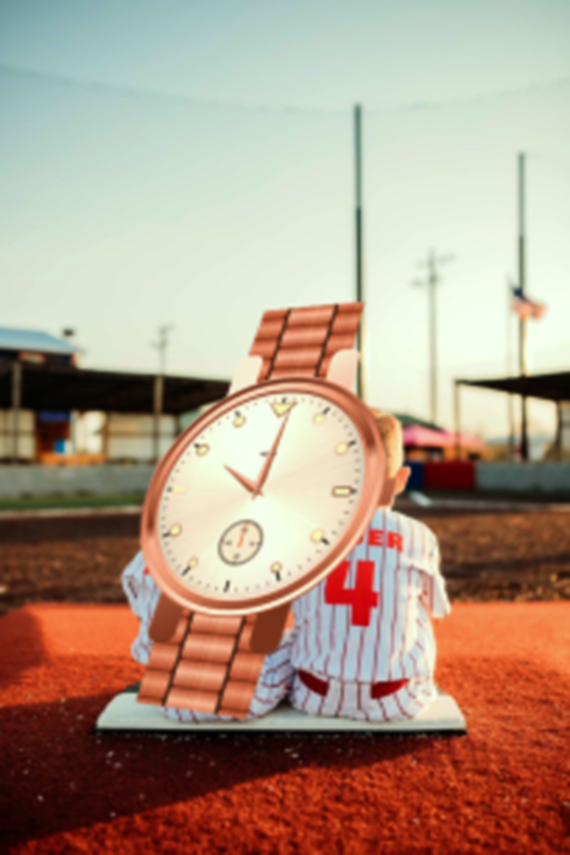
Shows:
10h01
